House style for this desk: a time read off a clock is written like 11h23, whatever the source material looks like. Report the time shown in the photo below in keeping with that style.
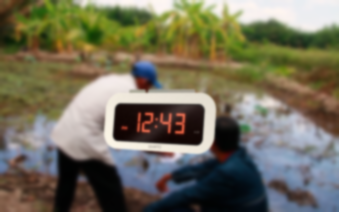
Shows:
12h43
